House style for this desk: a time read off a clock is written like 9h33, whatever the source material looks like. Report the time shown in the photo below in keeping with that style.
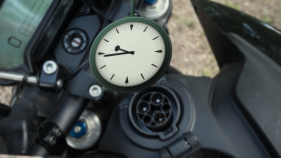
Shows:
9h44
